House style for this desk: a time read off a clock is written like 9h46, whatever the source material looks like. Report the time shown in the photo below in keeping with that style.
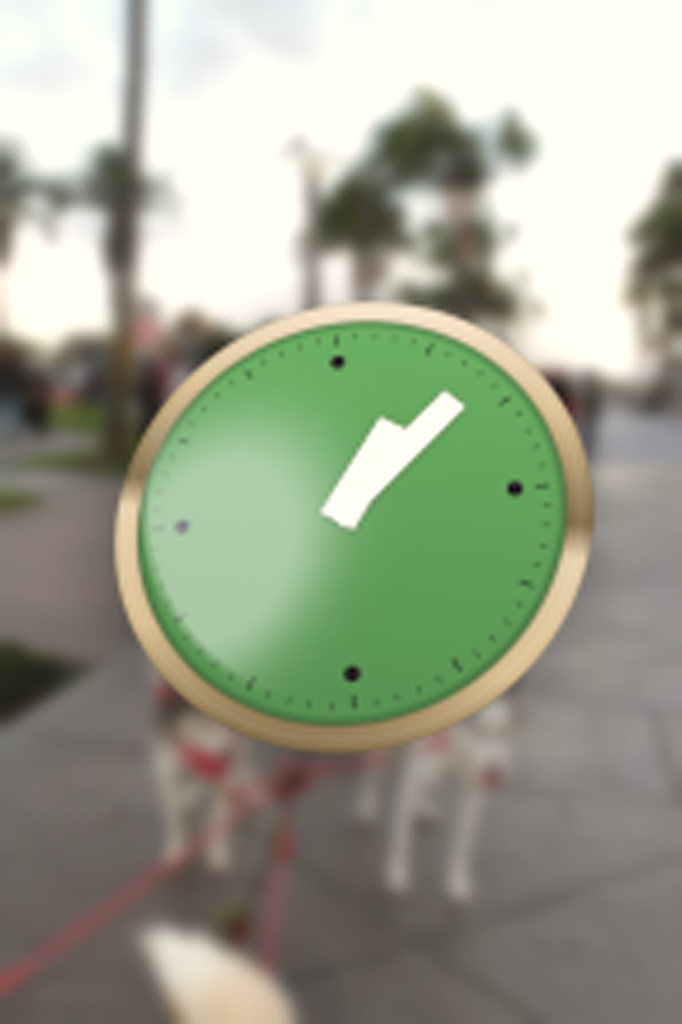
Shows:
1h08
